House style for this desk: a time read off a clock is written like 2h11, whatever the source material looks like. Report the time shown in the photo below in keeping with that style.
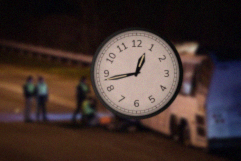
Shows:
12h43
